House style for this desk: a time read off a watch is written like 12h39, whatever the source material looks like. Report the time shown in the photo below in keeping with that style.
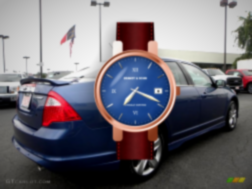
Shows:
7h19
